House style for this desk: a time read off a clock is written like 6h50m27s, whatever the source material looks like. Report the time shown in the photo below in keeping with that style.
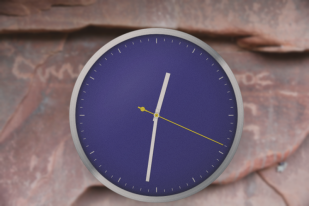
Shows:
12h31m19s
